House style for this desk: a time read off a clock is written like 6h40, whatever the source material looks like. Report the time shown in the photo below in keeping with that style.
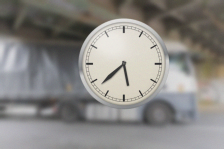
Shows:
5h38
